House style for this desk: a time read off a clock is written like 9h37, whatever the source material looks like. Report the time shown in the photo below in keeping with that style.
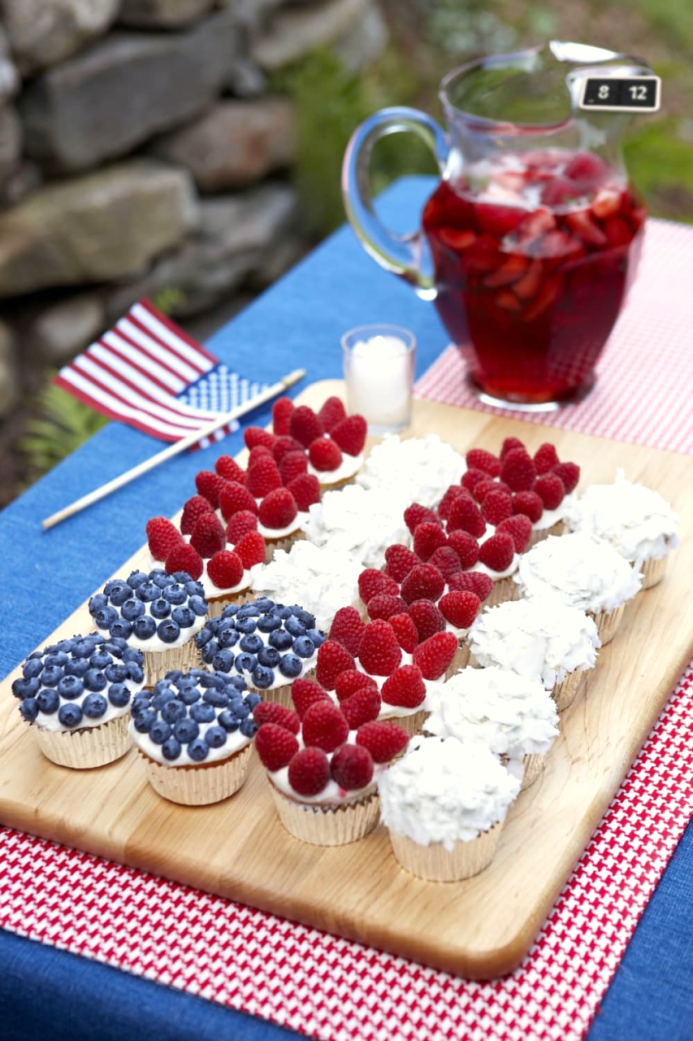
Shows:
8h12
